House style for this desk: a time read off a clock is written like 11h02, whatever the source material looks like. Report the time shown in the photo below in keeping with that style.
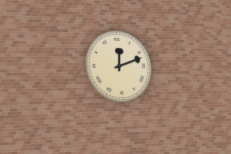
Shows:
12h12
